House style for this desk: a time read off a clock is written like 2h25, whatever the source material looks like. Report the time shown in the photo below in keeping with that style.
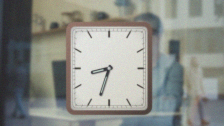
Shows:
8h33
